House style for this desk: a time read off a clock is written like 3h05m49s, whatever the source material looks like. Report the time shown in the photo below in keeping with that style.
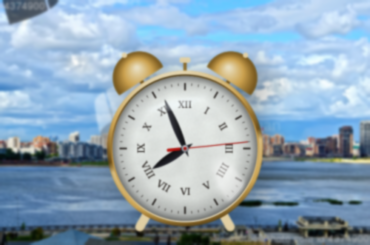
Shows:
7h56m14s
